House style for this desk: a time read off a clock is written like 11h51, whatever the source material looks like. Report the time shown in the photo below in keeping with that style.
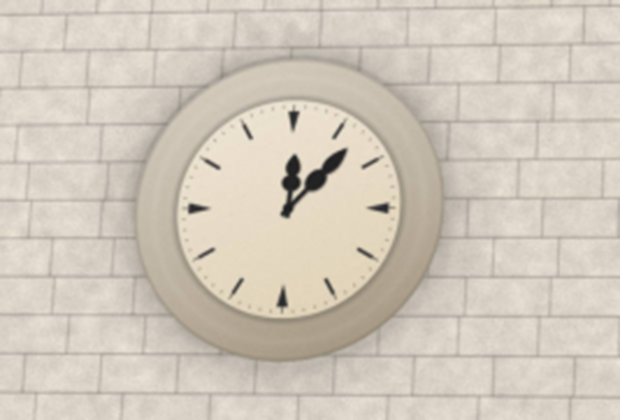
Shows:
12h07
